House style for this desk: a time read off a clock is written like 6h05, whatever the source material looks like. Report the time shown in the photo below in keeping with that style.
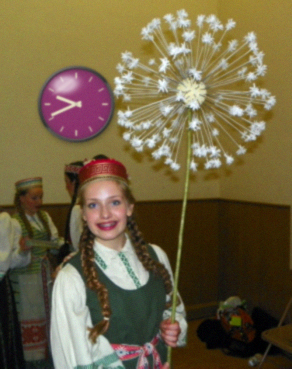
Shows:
9h41
